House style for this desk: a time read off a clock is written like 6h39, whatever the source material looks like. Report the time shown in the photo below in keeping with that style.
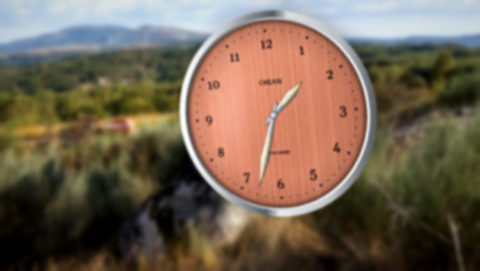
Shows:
1h33
